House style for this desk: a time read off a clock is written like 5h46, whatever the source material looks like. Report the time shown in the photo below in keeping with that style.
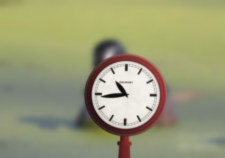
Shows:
10h44
